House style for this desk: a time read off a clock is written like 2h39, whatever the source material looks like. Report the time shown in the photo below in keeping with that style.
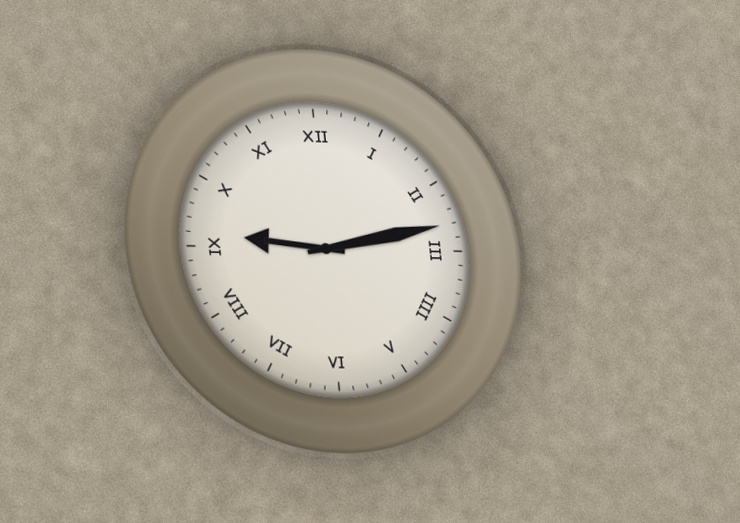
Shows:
9h13
